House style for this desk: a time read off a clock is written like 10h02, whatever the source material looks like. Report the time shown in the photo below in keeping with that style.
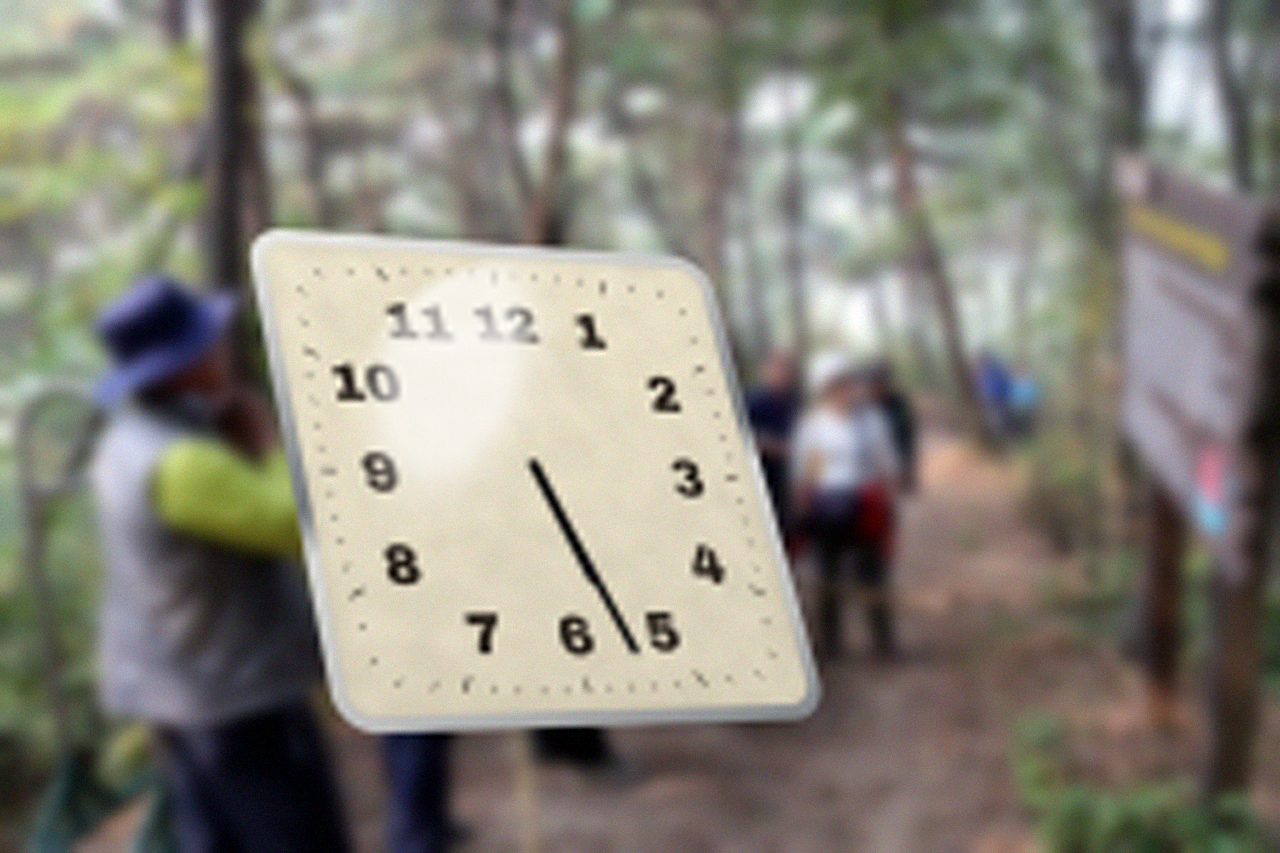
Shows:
5h27
